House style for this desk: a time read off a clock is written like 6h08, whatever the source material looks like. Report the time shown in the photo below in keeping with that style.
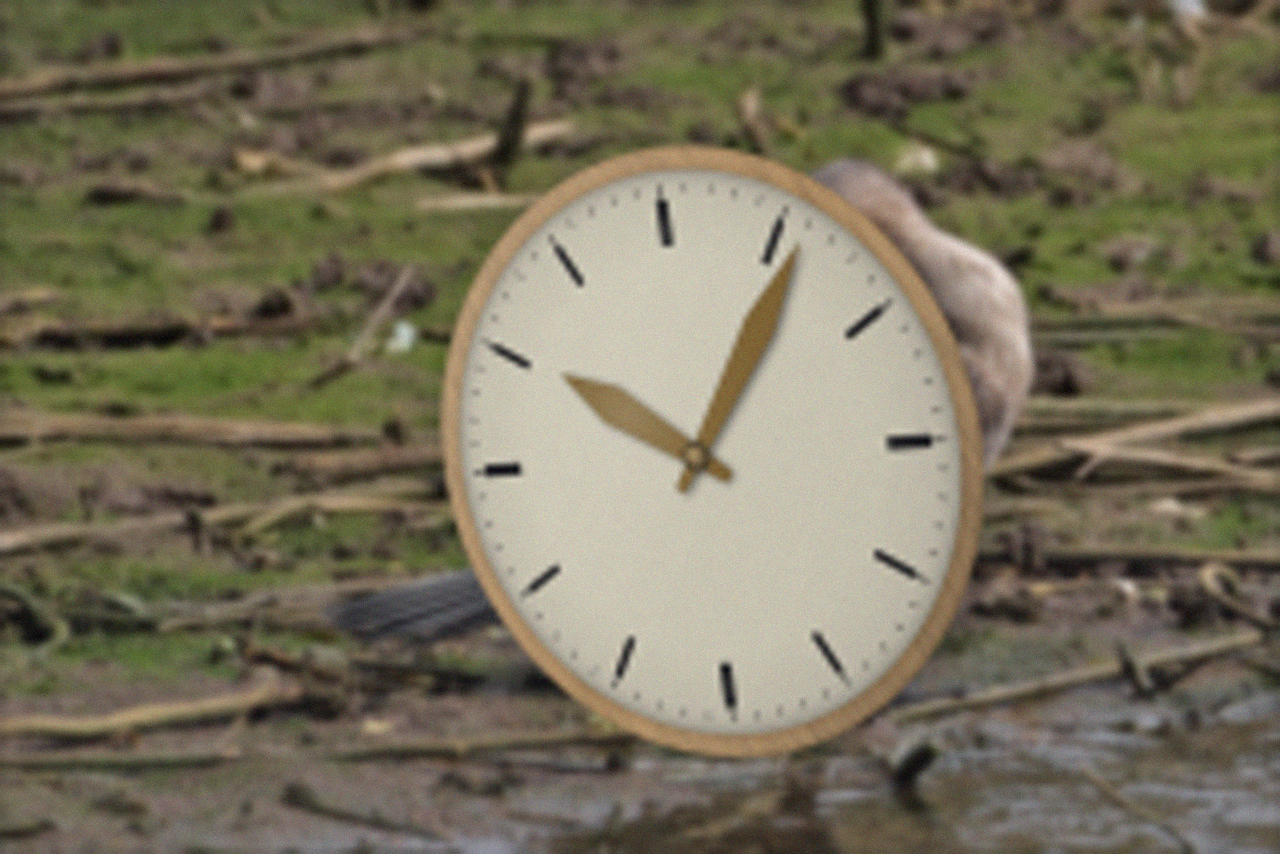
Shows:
10h06
